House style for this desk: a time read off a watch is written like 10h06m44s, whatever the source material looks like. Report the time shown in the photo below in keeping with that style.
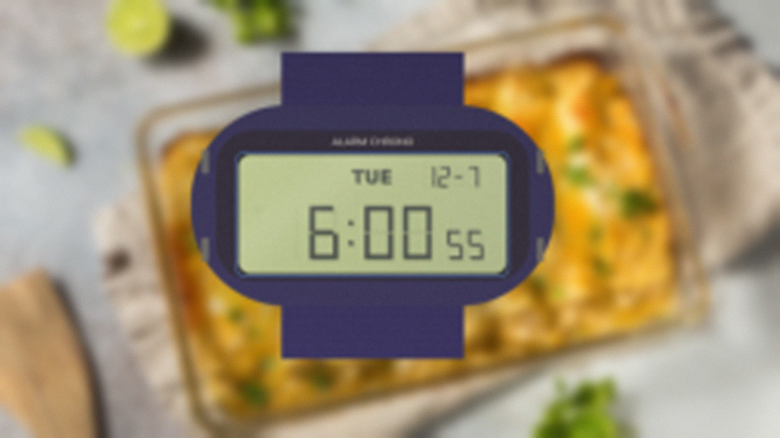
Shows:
6h00m55s
